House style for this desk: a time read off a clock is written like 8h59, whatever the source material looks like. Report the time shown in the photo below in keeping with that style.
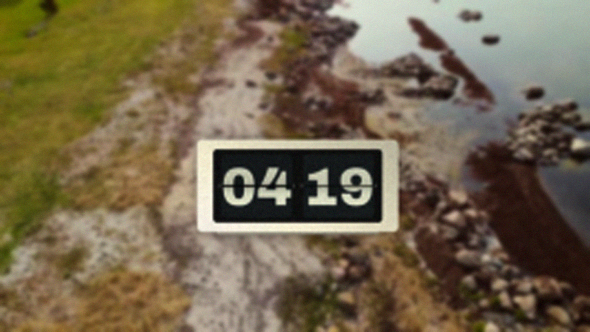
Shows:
4h19
